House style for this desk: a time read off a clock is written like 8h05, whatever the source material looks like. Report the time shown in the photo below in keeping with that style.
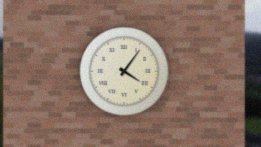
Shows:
4h06
